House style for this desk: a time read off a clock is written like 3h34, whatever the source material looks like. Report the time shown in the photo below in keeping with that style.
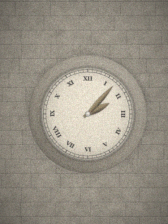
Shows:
2h07
